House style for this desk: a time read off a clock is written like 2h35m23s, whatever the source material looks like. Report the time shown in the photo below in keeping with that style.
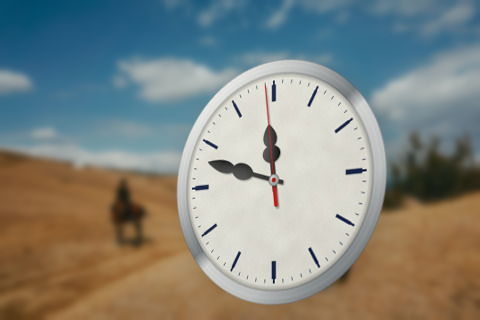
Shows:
11h47m59s
